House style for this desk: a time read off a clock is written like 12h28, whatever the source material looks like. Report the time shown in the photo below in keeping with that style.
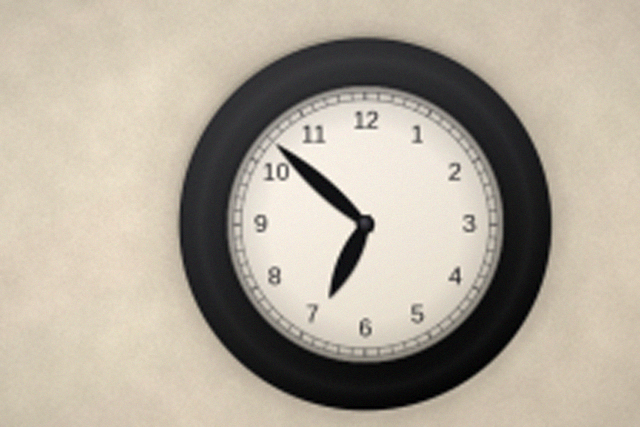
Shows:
6h52
